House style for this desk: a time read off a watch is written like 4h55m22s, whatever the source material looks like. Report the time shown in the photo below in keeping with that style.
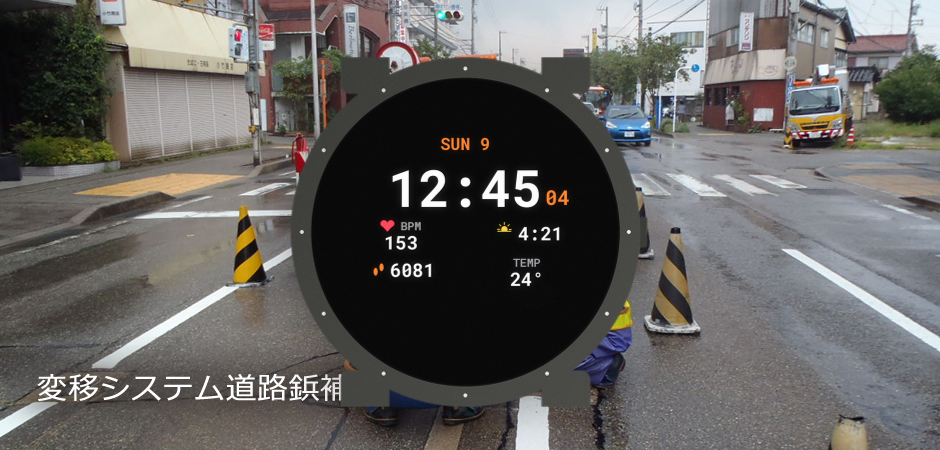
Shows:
12h45m04s
